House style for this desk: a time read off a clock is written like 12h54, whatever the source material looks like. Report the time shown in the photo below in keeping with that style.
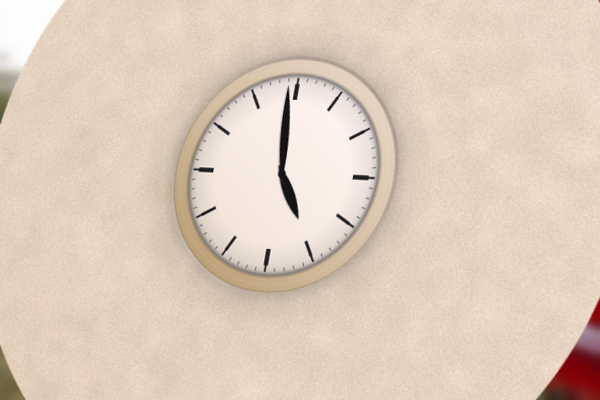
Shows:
4h59
